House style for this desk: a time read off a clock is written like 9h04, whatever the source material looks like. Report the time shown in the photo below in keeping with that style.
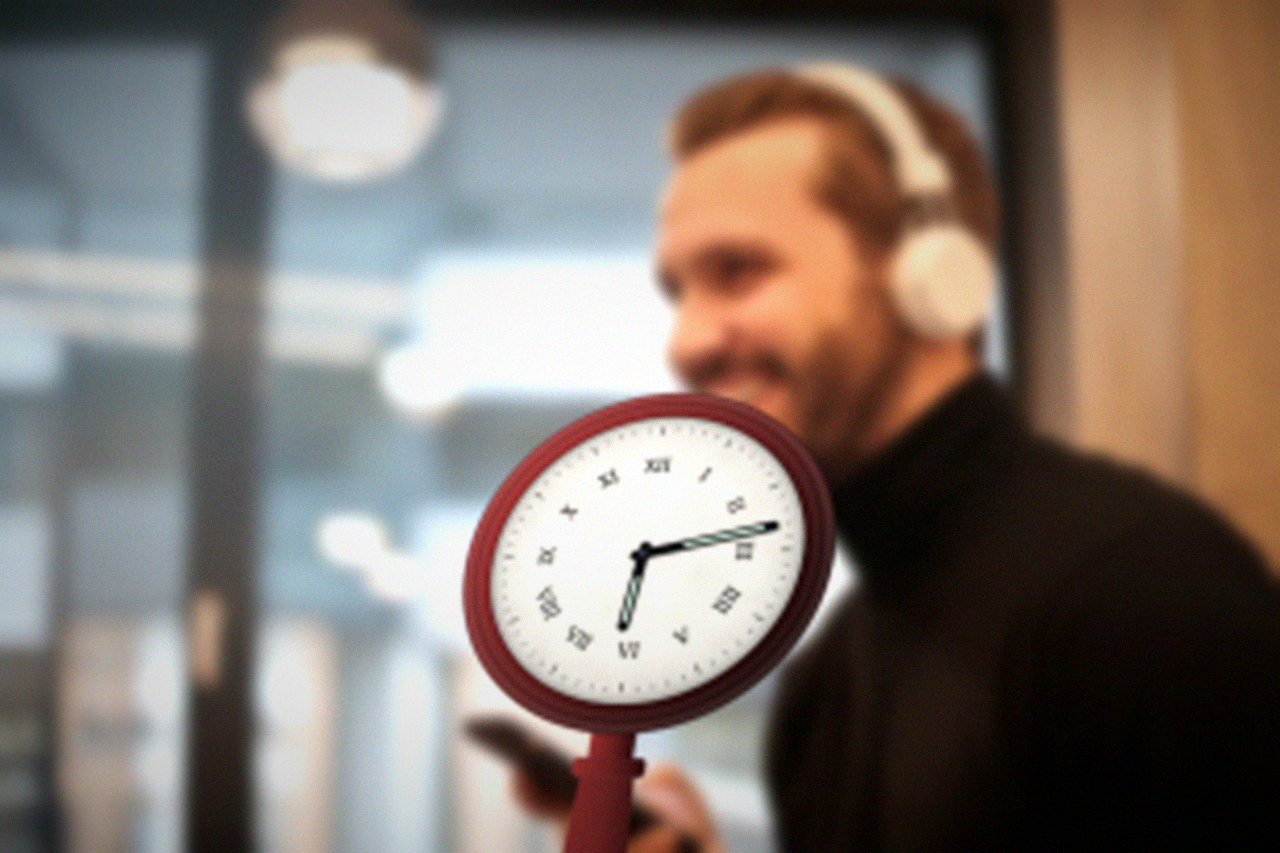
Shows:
6h13
